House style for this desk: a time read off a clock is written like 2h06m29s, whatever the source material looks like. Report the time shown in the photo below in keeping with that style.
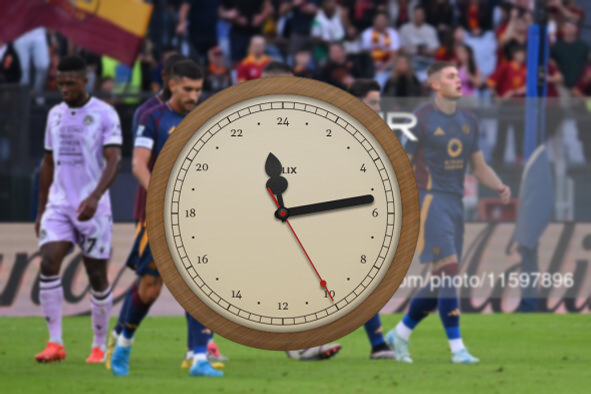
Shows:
23h13m25s
